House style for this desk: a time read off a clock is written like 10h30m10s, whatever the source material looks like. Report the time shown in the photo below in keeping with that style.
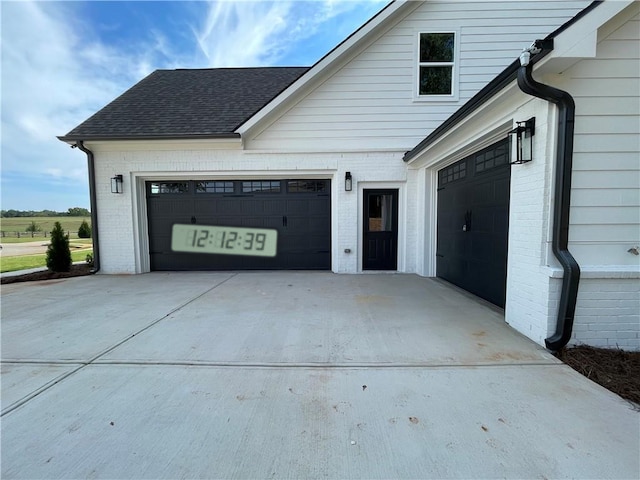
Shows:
12h12m39s
